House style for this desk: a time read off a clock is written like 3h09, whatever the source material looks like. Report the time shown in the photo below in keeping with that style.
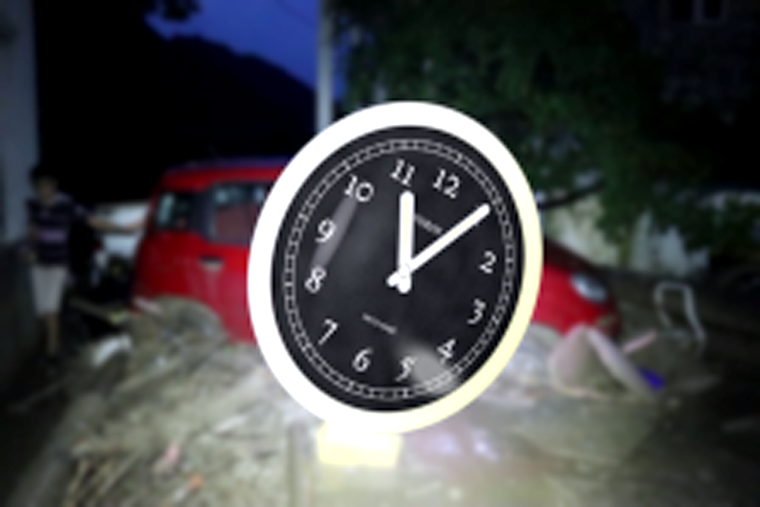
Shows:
11h05
